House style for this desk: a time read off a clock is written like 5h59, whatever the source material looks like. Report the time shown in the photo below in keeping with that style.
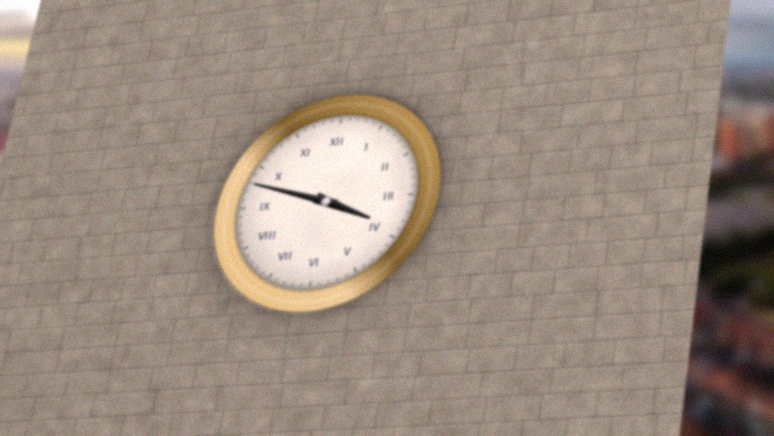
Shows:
3h48
